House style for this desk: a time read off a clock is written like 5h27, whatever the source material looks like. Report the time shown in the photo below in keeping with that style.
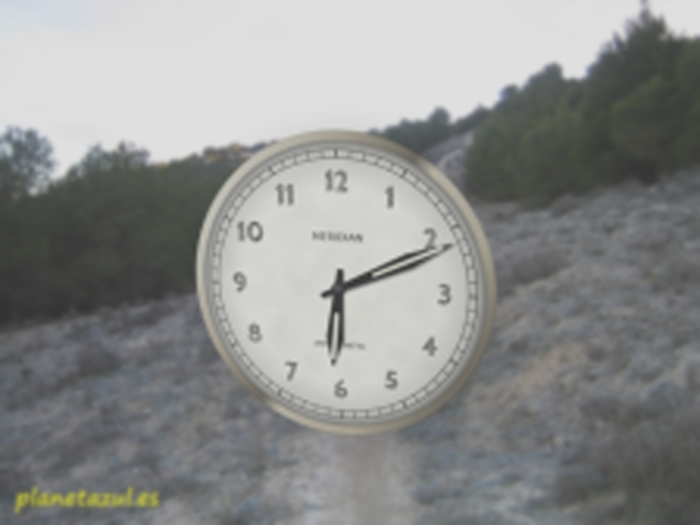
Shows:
6h11
